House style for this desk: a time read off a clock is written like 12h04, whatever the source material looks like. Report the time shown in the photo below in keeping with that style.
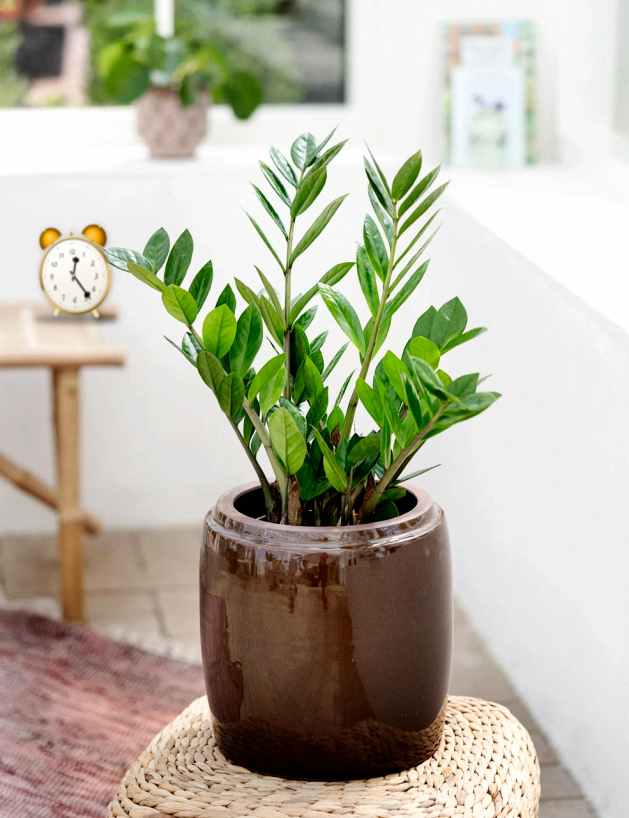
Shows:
12h24
